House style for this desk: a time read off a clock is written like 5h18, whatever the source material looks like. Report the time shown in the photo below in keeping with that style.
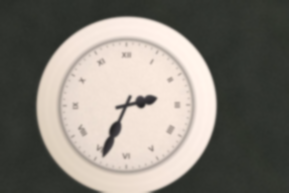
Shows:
2h34
